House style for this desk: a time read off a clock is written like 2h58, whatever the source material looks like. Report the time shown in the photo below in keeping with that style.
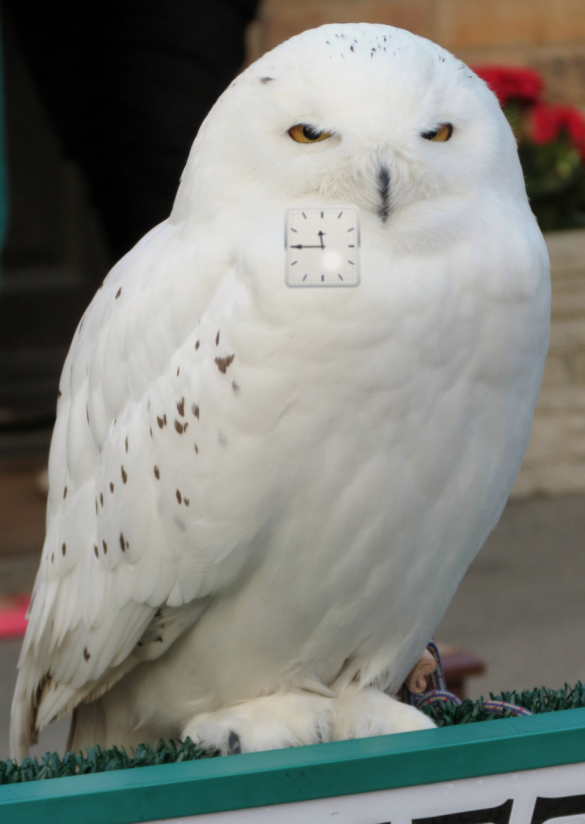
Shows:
11h45
